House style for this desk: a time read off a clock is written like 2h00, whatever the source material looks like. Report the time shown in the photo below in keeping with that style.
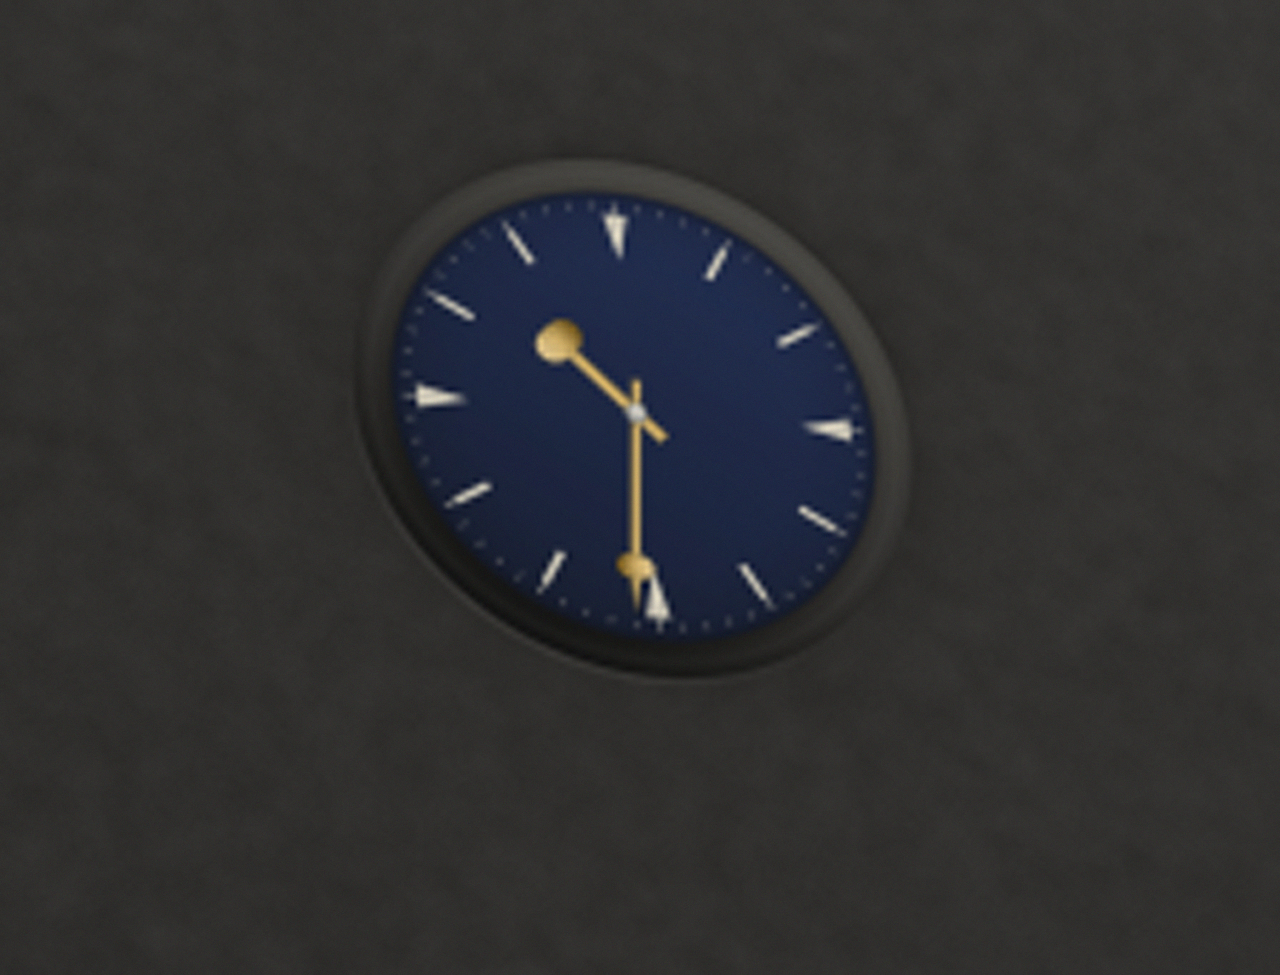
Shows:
10h31
